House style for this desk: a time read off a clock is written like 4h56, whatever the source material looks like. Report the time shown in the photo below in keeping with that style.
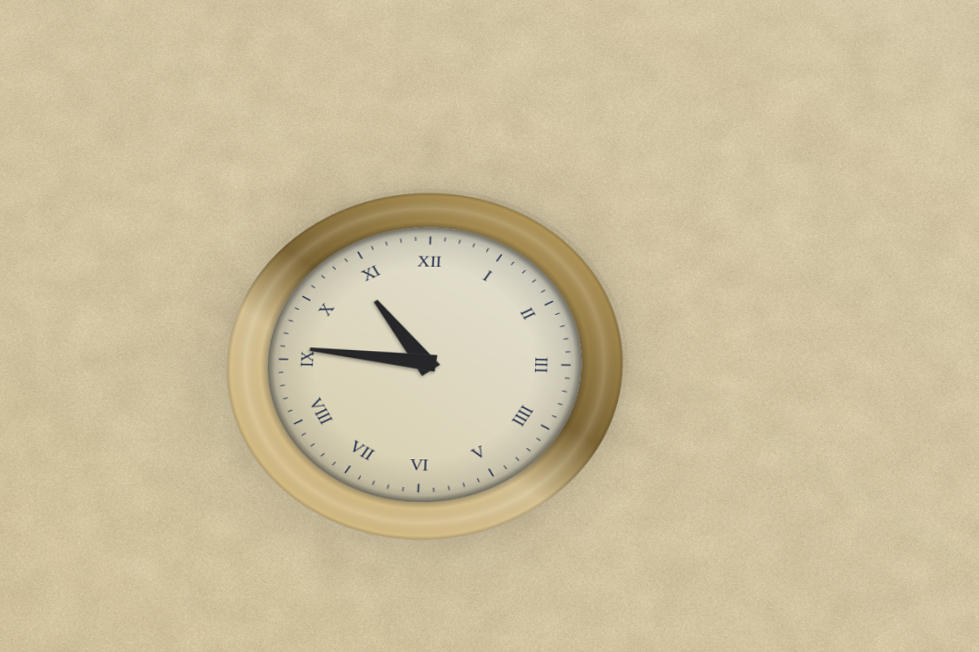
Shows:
10h46
